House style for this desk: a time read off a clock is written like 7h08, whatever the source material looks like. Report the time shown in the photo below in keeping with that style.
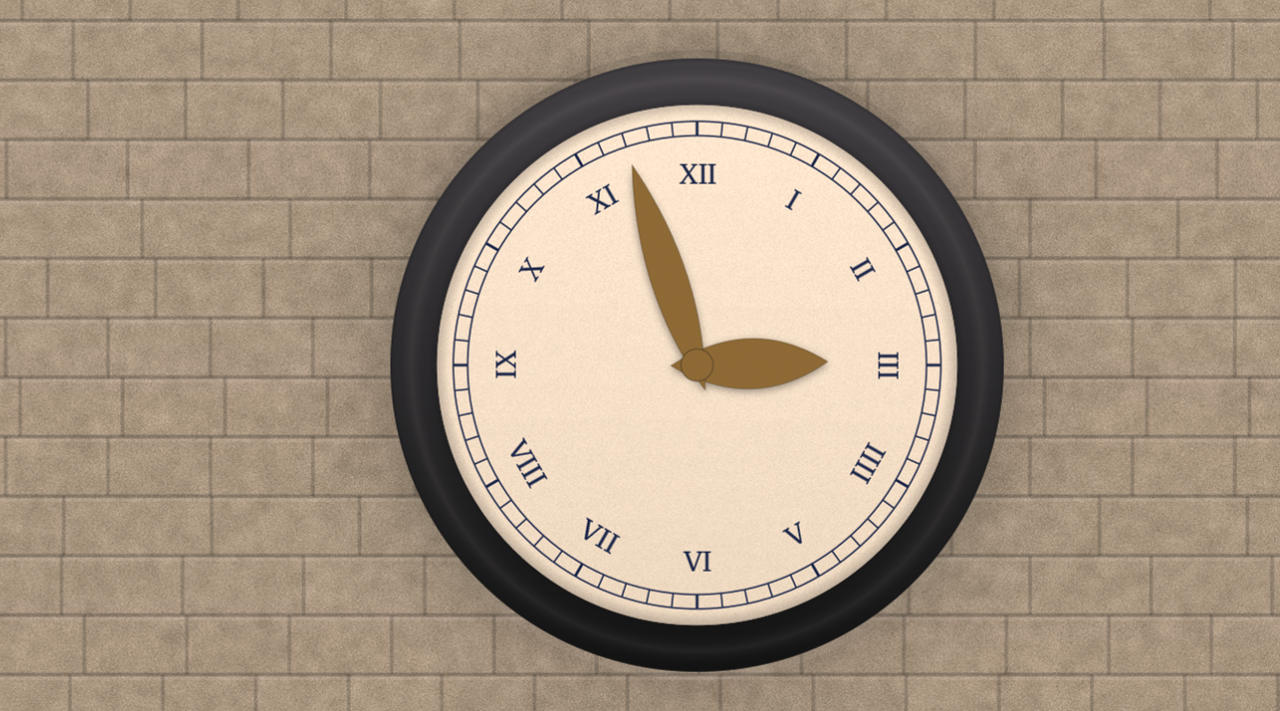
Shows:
2h57
